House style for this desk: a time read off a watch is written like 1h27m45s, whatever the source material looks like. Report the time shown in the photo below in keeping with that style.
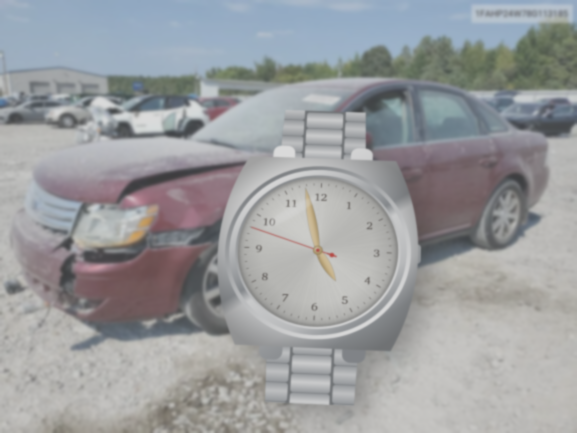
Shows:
4h57m48s
